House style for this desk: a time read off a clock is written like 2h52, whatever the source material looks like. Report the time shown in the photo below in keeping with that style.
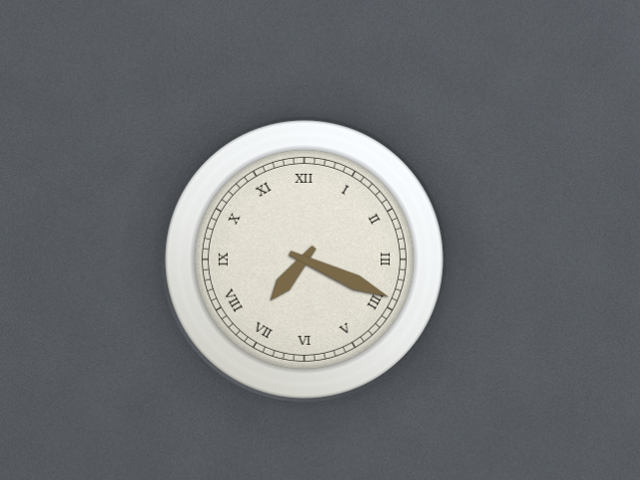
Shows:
7h19
